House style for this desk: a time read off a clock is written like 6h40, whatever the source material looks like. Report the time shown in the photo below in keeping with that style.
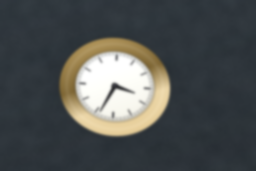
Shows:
3h34
